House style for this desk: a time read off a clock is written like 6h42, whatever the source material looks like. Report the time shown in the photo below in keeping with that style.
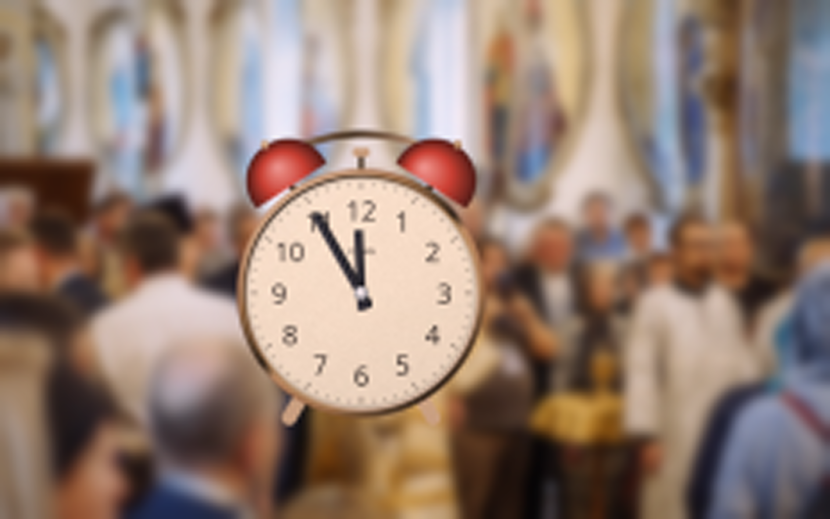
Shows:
11h55
